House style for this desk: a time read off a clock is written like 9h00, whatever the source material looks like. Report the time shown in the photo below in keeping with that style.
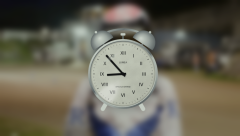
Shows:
8h53
